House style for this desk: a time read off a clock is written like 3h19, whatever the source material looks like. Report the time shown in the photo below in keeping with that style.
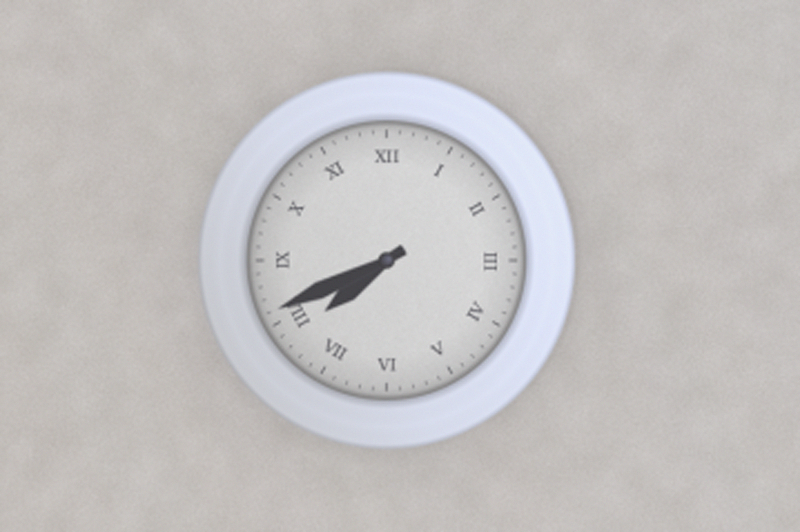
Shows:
7h41
